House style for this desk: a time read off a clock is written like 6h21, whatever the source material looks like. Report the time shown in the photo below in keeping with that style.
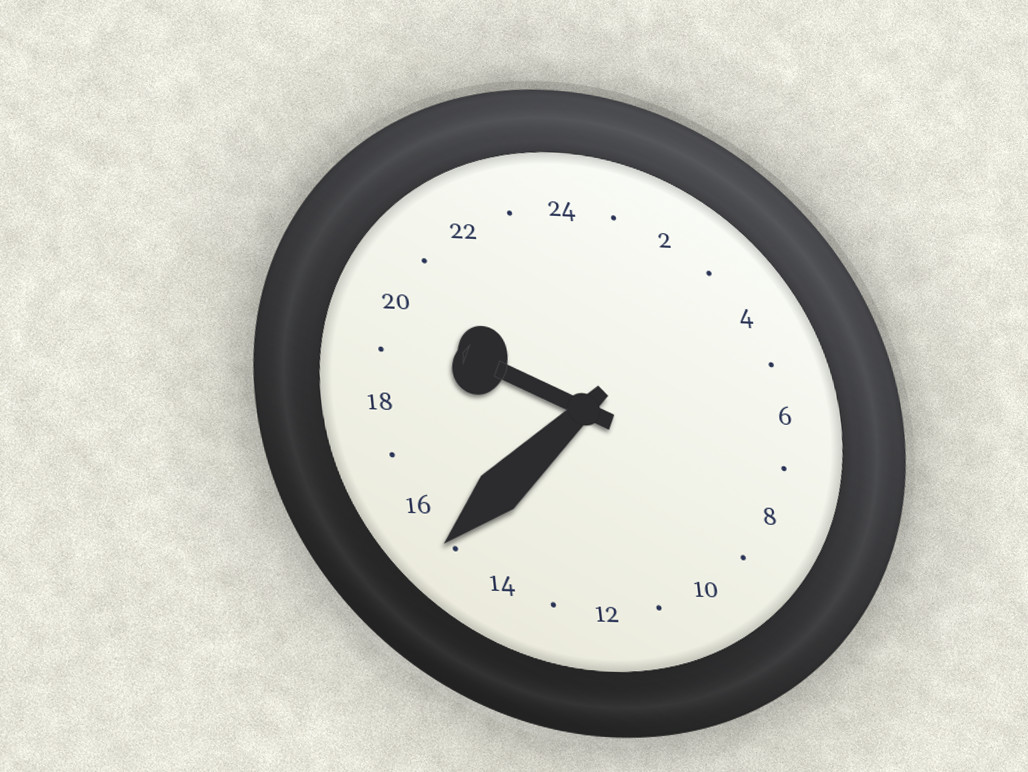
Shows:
19h38
